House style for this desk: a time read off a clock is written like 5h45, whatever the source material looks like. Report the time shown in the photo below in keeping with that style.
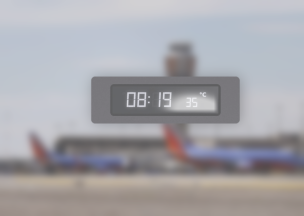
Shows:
8h19
